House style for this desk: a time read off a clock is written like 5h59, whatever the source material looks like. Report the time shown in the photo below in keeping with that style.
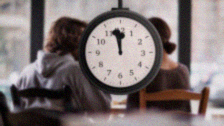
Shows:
11h58
